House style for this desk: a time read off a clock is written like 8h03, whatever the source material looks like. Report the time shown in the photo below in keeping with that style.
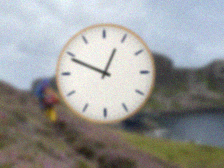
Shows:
12h49
